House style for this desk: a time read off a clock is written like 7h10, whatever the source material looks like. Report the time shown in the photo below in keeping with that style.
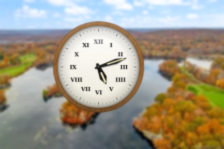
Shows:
5h12
